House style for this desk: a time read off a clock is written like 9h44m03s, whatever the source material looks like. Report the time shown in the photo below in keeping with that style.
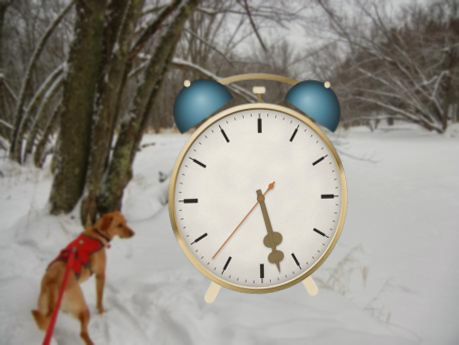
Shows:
5h27m37s
